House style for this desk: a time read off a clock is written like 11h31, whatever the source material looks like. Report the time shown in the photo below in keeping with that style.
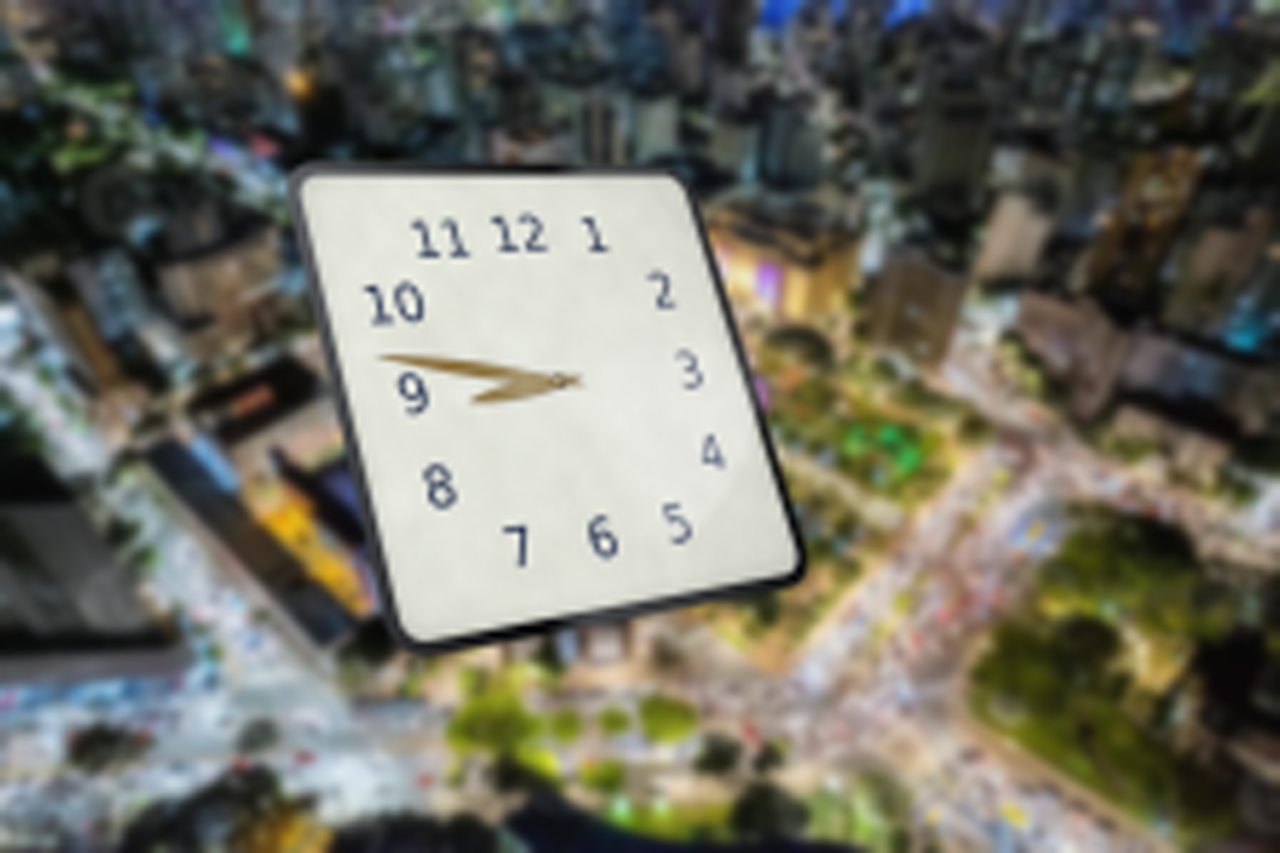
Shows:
8h47
